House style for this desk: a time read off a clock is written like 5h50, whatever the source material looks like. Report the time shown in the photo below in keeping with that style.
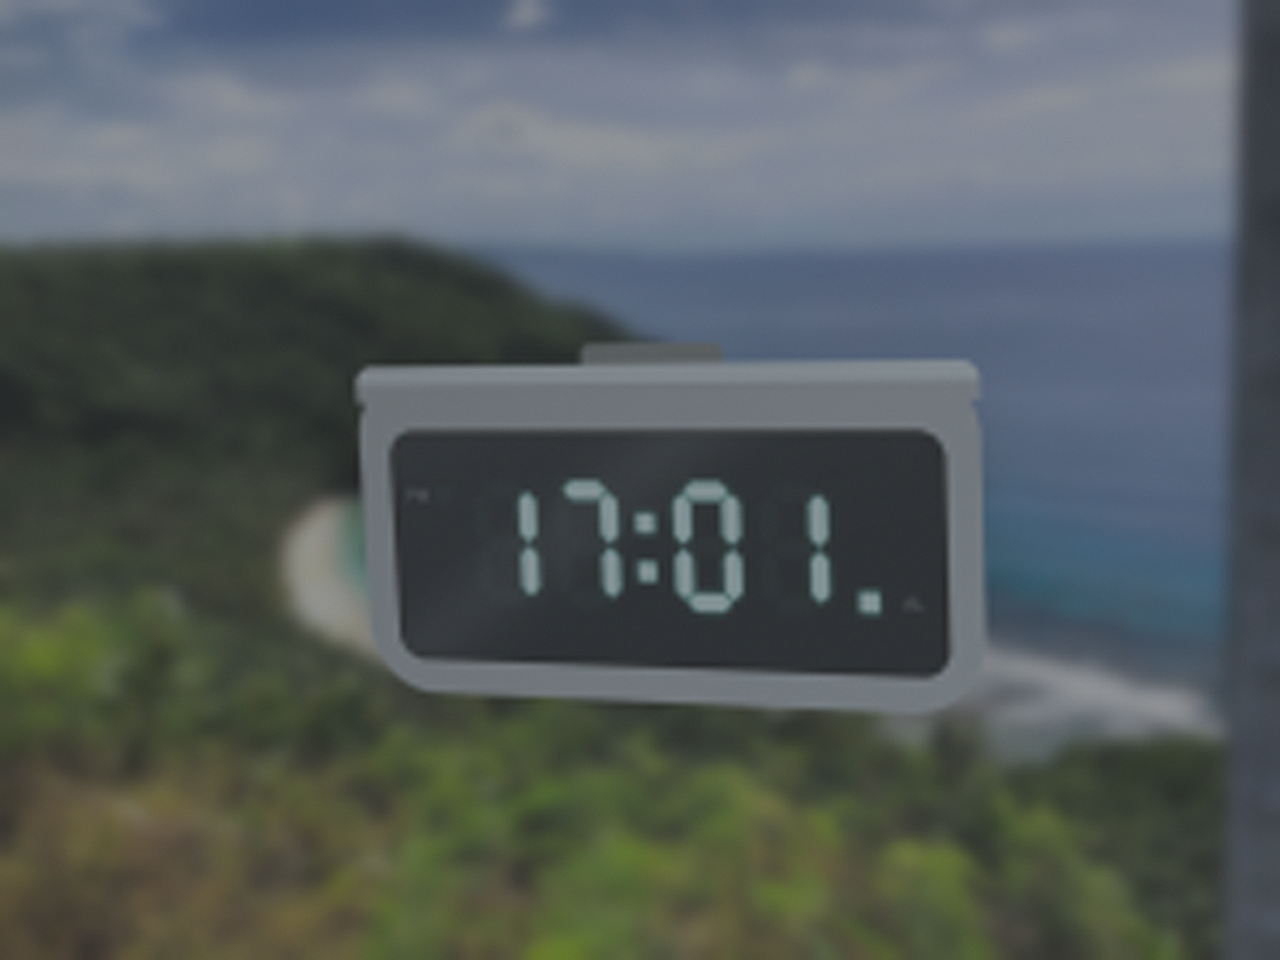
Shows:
17h01
